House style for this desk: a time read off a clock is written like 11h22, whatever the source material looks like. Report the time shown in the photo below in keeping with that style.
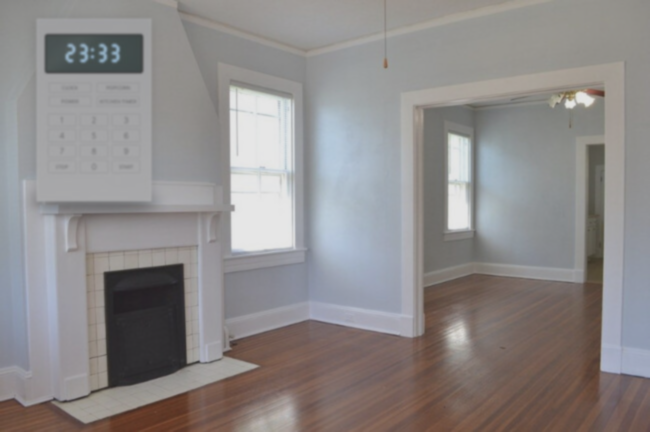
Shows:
23h33
